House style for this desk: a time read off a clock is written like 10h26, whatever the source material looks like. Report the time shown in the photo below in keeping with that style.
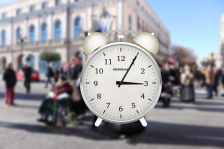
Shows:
3h05
